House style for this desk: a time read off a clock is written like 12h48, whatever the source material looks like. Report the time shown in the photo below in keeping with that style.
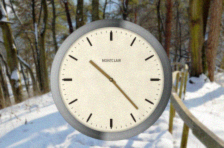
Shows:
10h23
